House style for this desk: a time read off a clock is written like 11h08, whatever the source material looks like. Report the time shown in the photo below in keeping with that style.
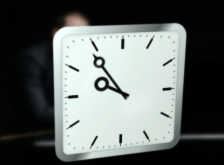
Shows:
9h54
